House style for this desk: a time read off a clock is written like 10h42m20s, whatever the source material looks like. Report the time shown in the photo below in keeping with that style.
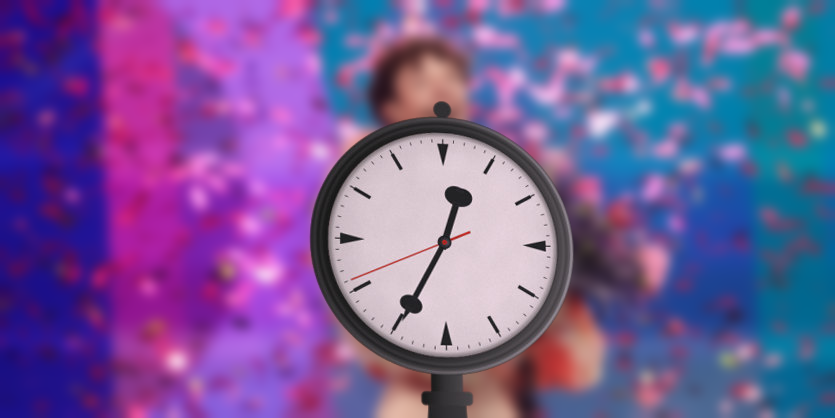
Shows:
12h34m41s
